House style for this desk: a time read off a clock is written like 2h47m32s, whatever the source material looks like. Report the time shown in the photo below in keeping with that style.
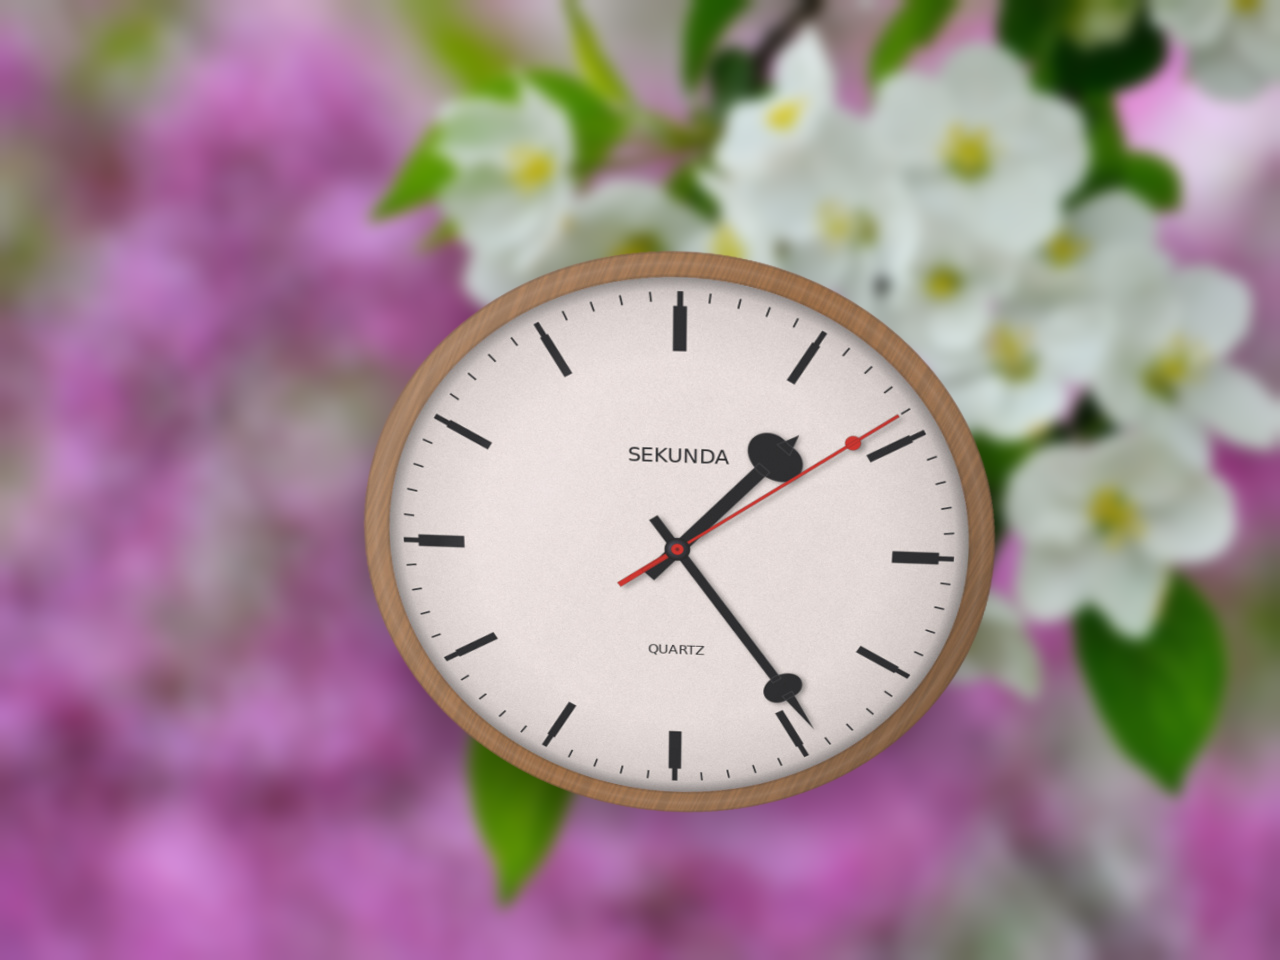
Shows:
1h24m09s
